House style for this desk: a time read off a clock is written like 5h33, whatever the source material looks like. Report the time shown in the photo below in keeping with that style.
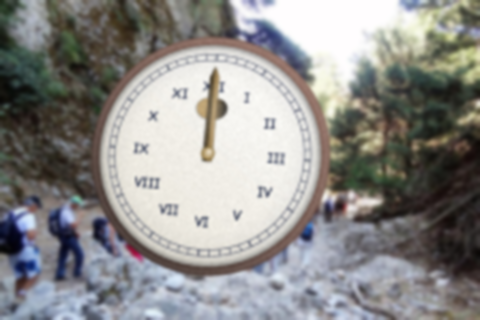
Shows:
12h00
